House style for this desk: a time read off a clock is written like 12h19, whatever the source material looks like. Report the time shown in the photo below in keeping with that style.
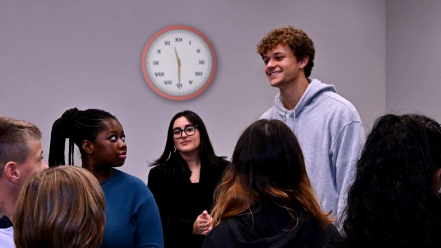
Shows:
11h30
